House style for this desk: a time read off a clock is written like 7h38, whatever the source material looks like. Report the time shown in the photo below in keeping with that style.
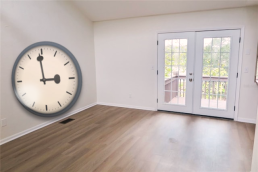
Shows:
2h59
